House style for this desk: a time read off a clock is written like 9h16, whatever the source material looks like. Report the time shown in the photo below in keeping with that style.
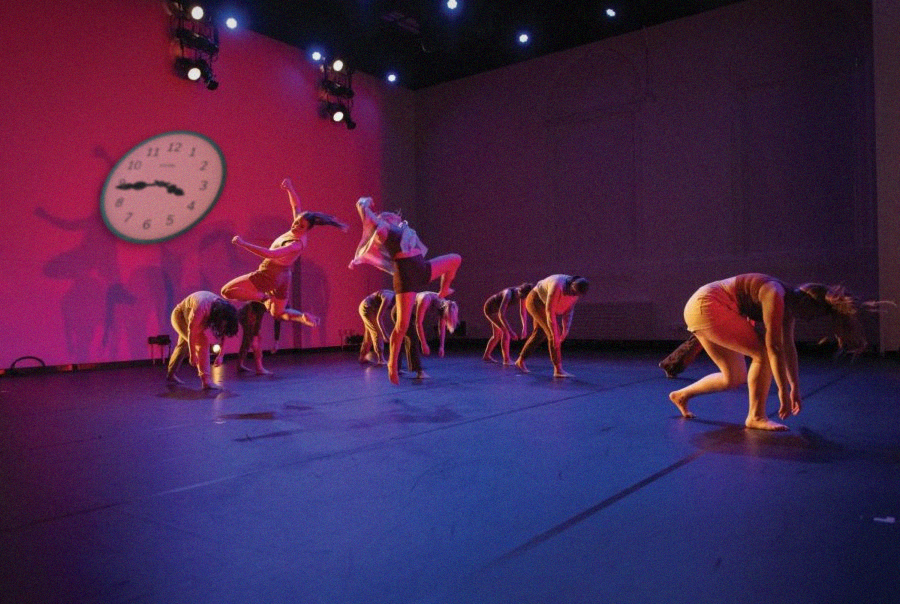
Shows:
3h44
